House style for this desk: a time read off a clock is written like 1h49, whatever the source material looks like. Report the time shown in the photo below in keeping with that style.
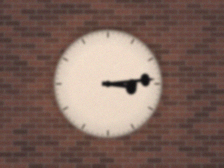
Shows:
3h14
